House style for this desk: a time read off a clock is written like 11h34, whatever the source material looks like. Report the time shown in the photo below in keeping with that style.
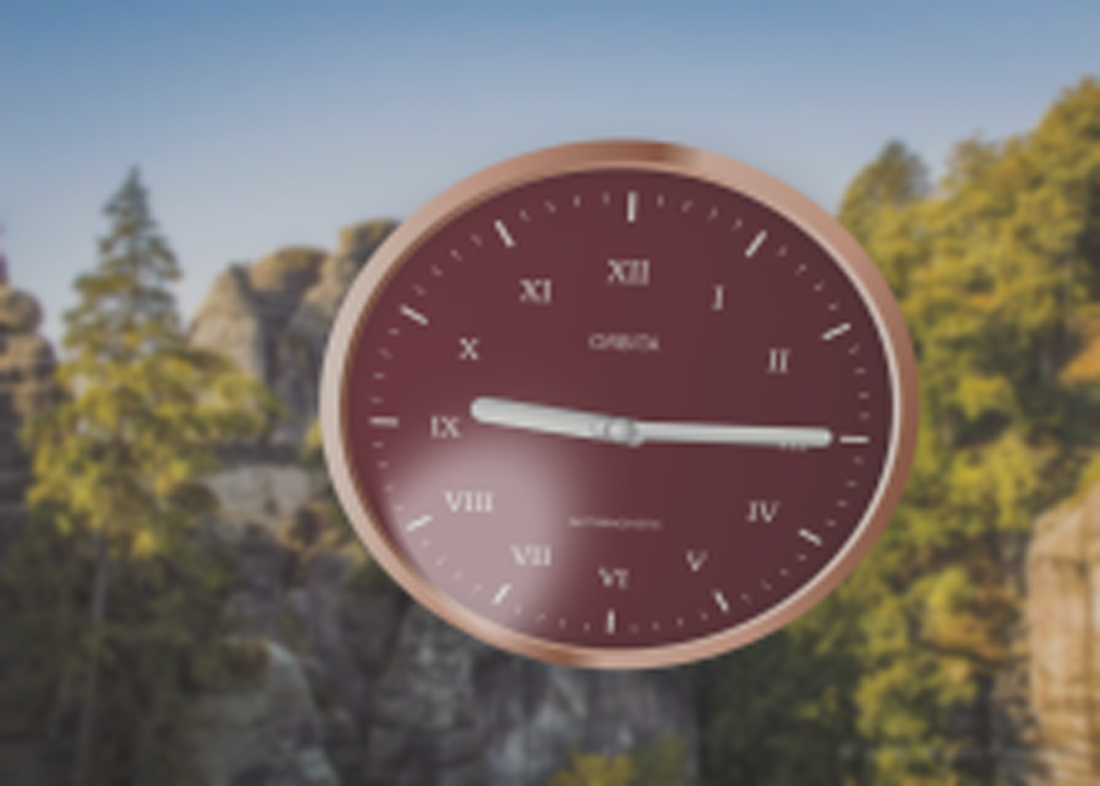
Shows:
9h15
